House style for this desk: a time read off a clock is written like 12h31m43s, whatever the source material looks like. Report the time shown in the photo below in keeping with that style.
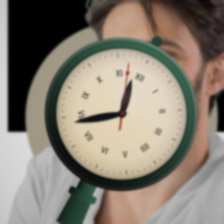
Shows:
11h38m57s
